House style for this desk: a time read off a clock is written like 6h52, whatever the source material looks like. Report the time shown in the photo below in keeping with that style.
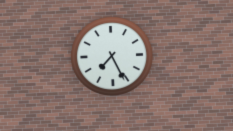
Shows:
7h26
